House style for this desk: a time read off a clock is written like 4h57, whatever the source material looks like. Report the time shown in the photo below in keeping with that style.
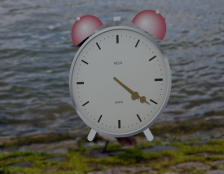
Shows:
4h21
